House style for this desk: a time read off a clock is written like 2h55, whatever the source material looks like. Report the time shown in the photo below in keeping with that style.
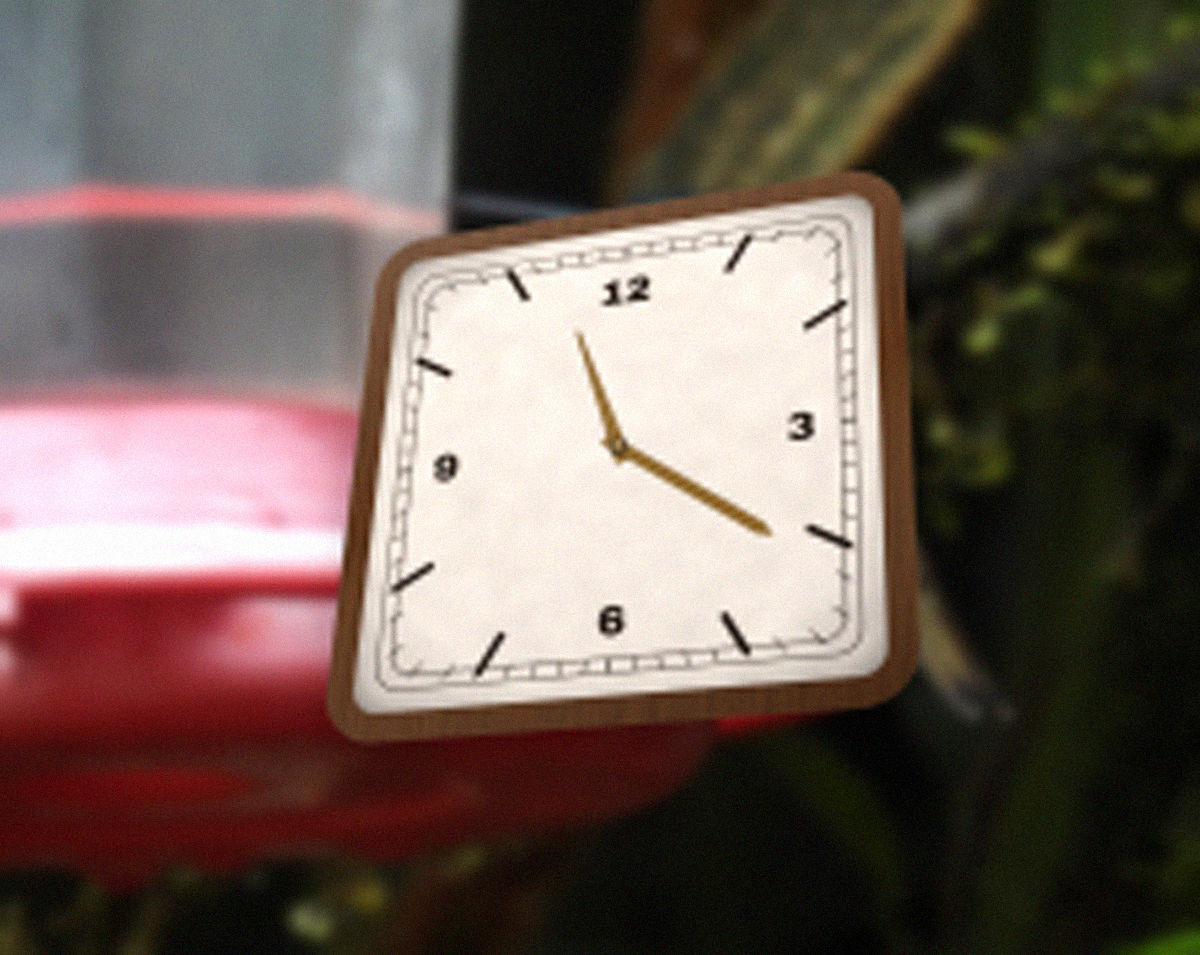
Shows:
11h21
